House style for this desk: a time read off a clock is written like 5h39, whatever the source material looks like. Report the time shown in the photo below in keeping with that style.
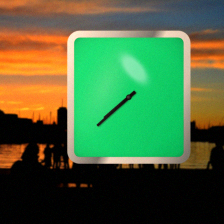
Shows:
7h38
